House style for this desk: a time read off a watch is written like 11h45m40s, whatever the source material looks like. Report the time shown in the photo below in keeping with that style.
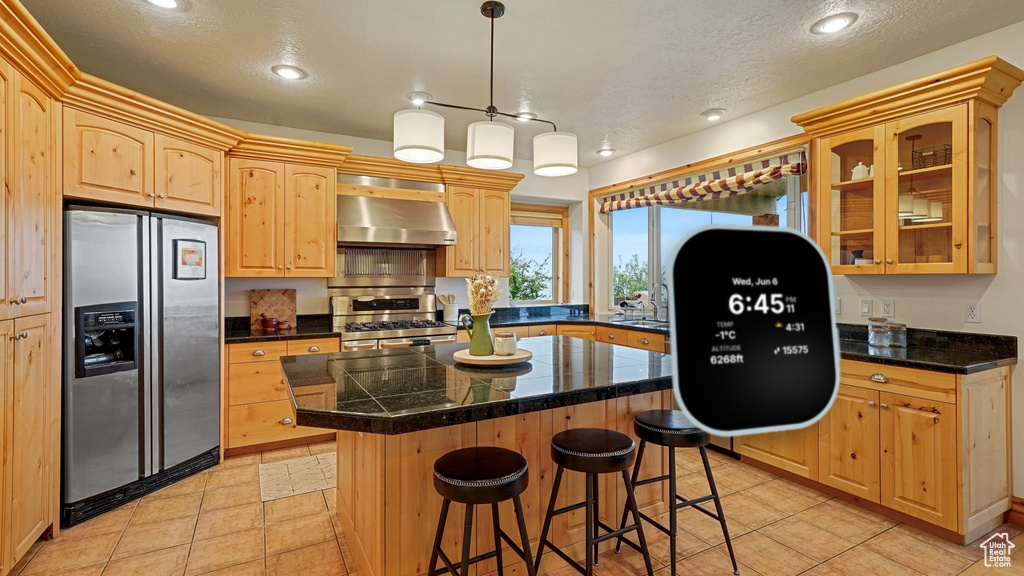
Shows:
6h45m11s
